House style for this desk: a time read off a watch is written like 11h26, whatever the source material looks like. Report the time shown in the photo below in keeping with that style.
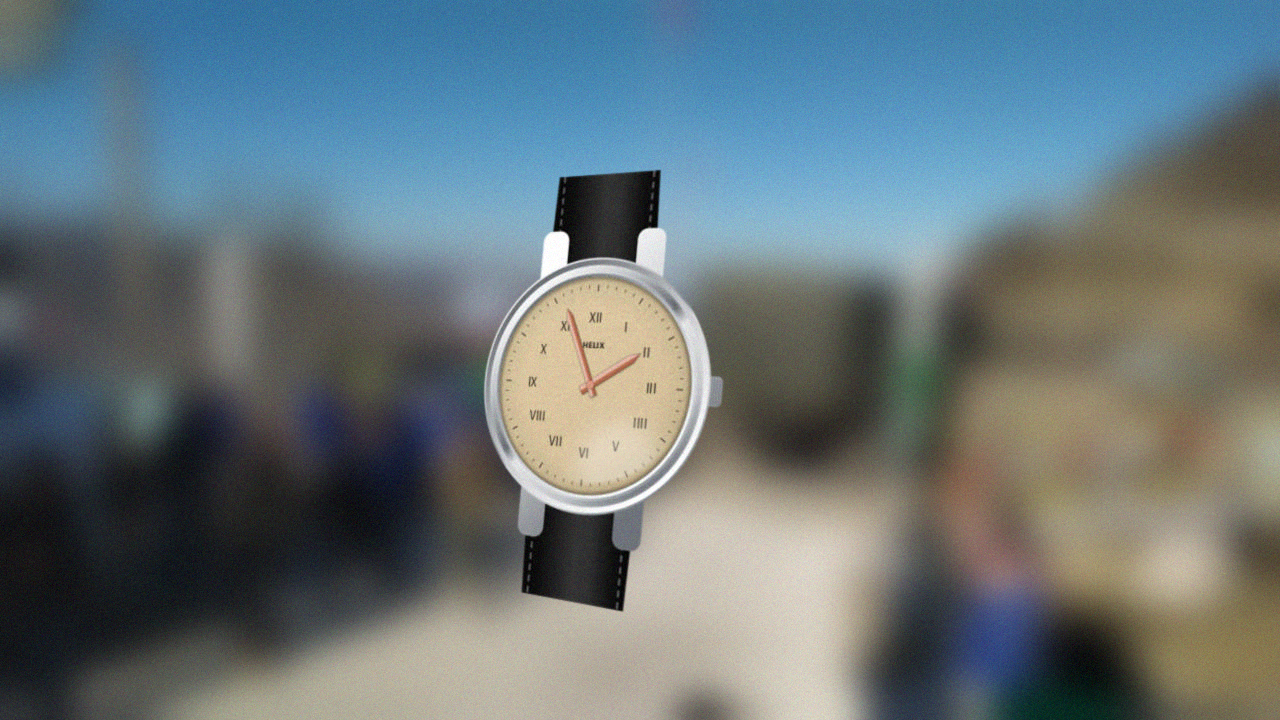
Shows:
1h56
